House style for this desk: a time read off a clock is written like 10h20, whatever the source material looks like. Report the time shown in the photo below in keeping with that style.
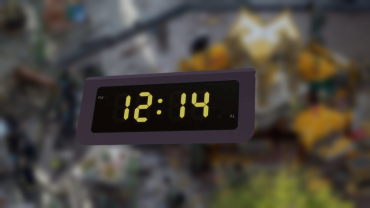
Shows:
12h14
